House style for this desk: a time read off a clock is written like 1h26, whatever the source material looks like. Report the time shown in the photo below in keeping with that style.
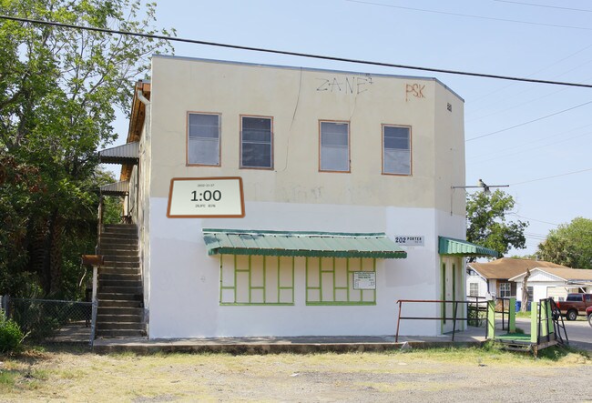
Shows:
1h00
